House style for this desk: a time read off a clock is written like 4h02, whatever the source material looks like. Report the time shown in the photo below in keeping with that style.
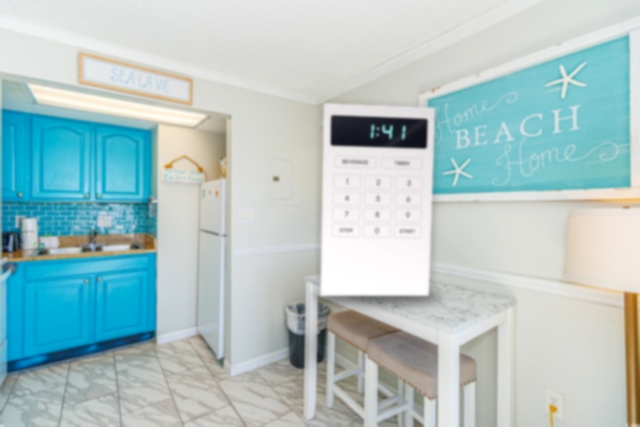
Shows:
1h41
